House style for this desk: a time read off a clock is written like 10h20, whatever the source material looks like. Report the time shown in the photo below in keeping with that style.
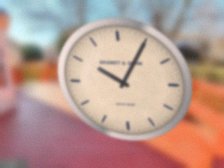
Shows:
10h05
